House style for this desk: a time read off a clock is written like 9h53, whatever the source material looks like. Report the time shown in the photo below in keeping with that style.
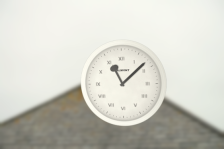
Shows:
11h08
